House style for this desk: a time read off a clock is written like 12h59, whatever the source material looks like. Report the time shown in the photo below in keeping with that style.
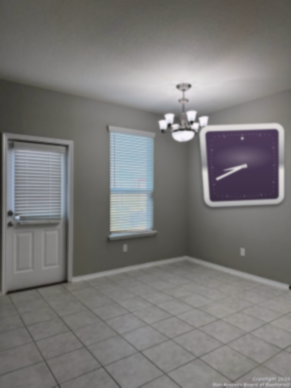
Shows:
8h41
